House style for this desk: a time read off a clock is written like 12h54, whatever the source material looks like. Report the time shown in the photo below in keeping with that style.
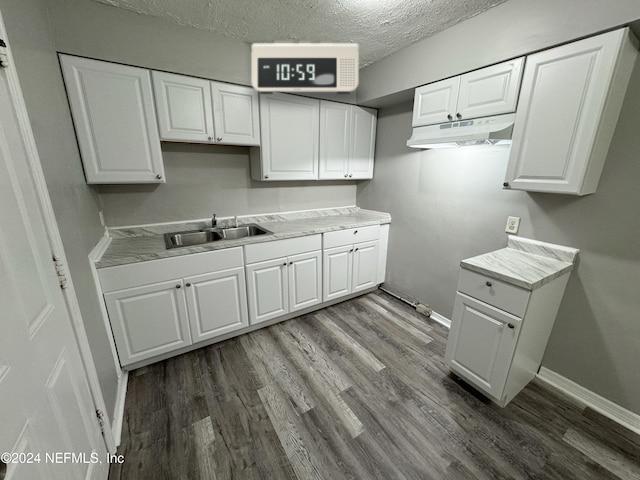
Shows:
10h59
